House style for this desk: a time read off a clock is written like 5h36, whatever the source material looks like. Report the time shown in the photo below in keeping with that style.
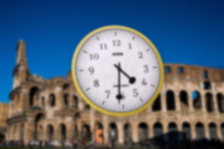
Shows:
4h31
